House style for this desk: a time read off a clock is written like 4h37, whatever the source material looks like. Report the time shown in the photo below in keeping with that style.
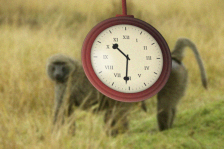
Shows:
10h31
